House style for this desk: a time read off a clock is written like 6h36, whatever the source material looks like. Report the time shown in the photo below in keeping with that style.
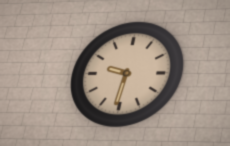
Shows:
9h31
